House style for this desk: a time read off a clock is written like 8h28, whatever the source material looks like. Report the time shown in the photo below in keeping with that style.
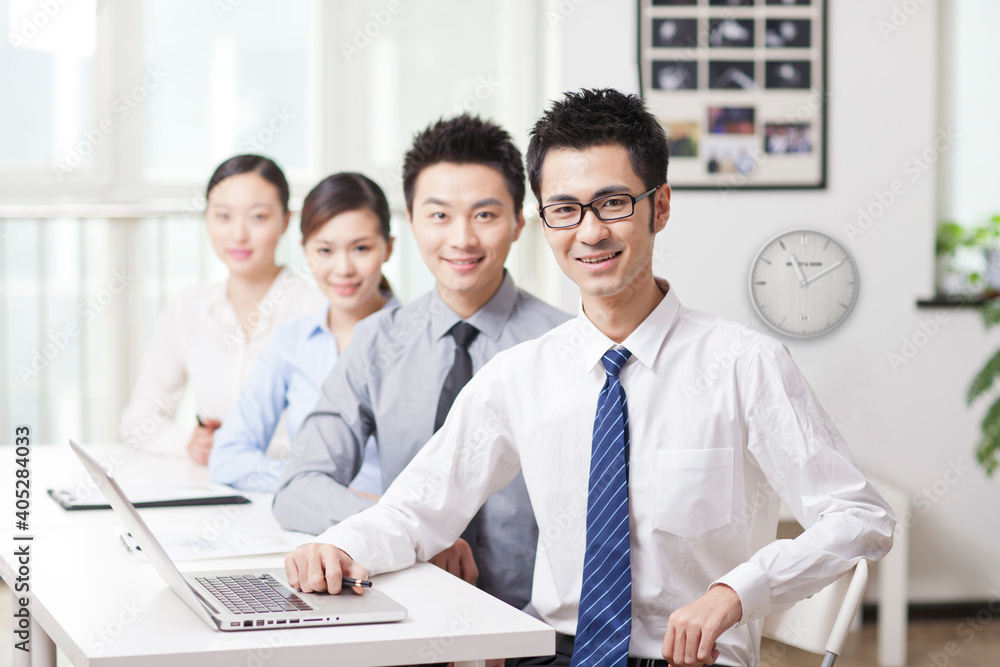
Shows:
11h10
